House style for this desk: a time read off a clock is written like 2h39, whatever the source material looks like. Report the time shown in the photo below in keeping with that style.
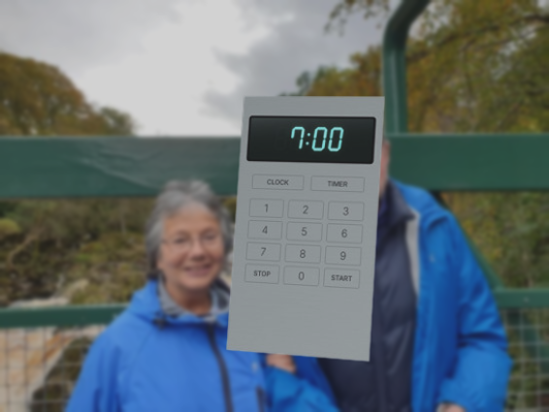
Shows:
7h00
